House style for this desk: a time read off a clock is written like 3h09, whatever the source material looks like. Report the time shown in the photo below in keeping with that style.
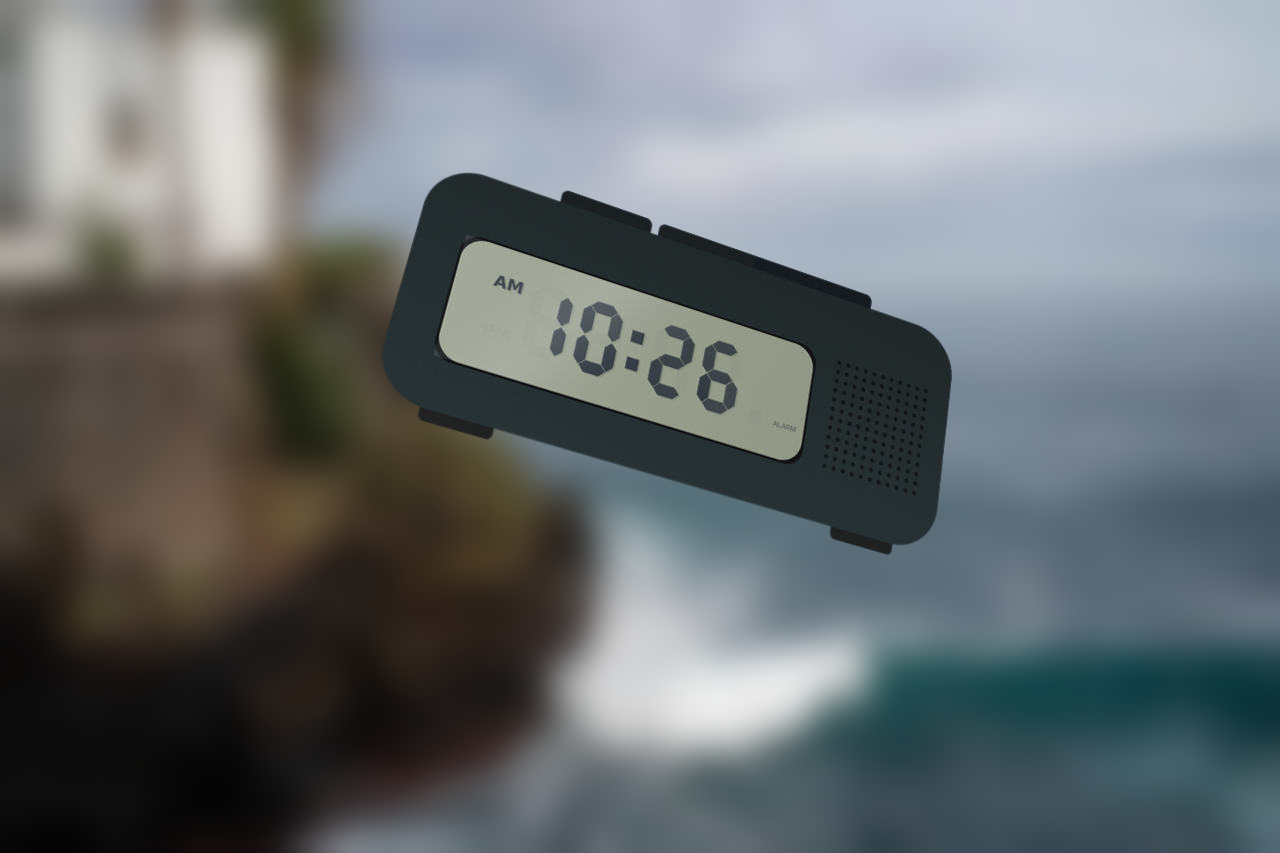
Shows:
10h26
